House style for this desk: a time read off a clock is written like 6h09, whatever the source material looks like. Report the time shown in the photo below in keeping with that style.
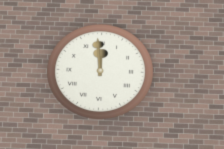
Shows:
11h59
